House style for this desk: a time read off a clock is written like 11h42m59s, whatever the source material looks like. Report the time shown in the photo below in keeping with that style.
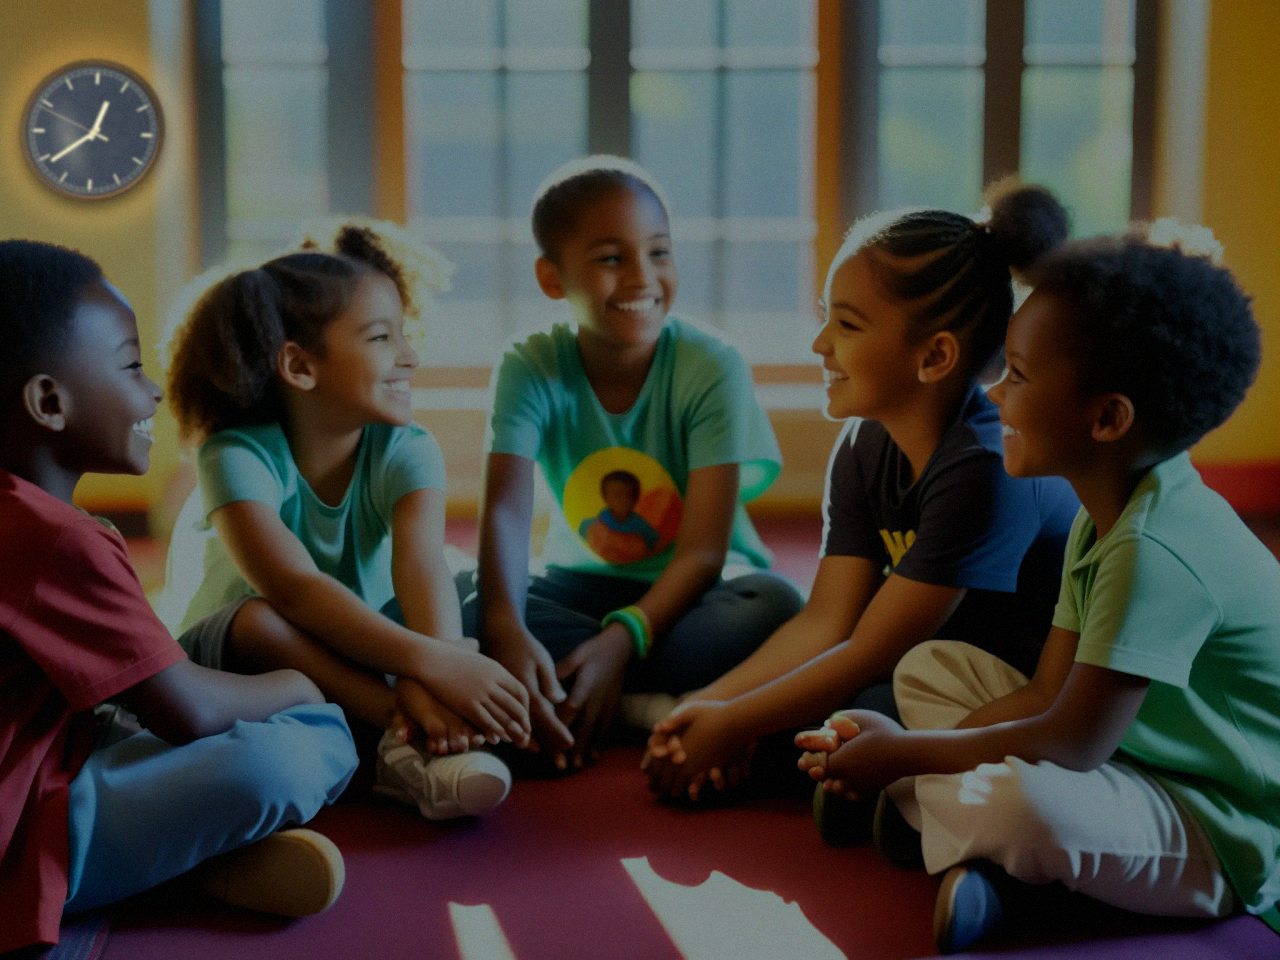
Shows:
12h38m49s
